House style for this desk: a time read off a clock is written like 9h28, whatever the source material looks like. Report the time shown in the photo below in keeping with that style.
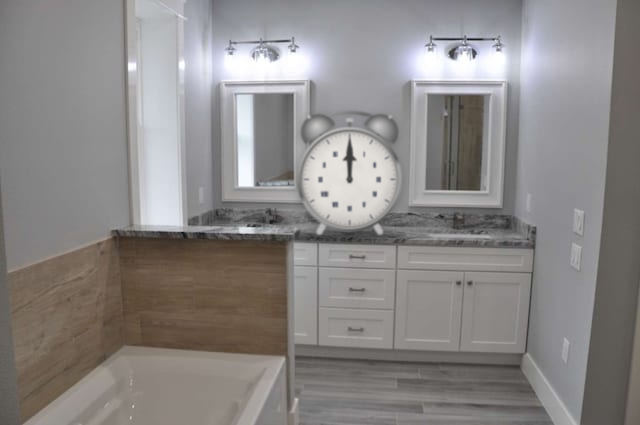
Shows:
12h00
